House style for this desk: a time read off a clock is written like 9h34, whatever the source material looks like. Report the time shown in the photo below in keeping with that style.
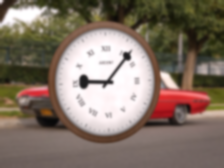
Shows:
9h07
